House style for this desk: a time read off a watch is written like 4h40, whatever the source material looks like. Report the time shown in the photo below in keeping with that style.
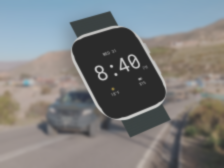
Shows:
8h40
